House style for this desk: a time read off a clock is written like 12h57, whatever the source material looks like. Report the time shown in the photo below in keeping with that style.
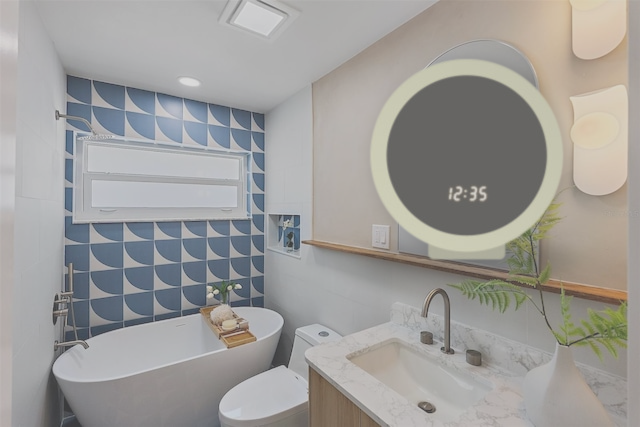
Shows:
12h35
